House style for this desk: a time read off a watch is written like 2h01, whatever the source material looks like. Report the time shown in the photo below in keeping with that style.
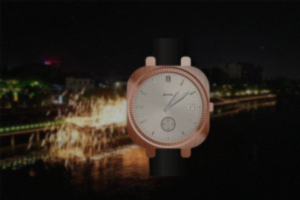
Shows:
1h09
